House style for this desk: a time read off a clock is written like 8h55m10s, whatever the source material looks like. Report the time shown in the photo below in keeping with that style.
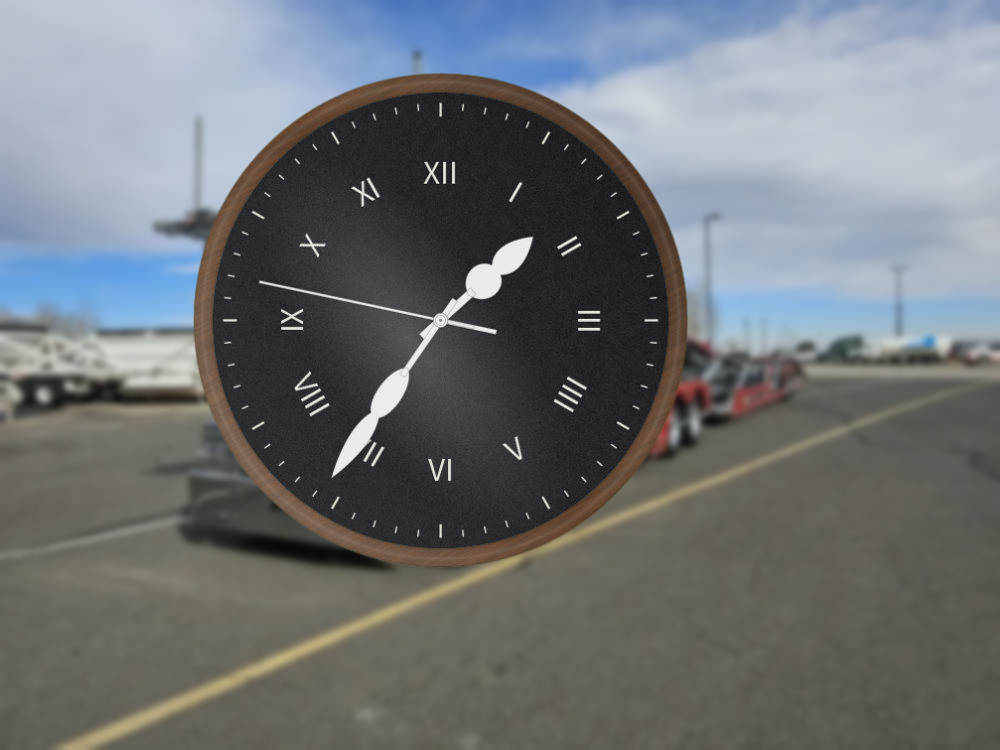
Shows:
1h35m47s
